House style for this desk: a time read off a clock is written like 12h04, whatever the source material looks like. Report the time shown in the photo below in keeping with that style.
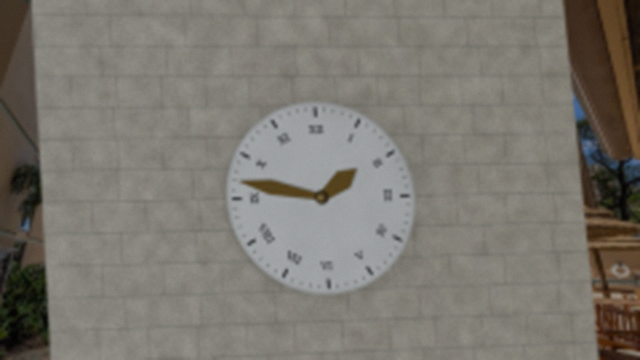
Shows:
1h47
